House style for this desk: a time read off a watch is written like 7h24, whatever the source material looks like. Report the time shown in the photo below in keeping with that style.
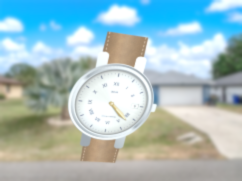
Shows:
4h22
